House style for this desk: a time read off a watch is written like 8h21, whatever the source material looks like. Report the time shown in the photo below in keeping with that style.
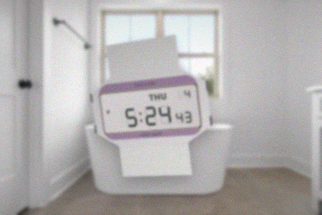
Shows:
5h24
